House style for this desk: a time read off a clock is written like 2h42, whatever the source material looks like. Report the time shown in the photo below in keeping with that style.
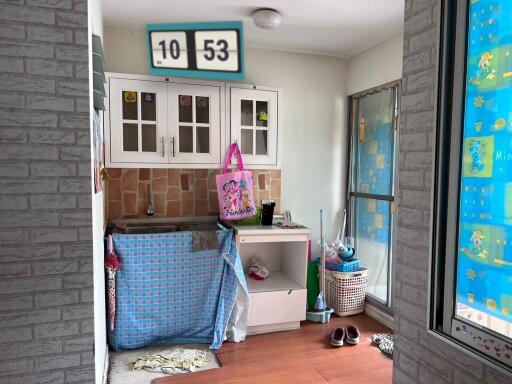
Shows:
10h53
